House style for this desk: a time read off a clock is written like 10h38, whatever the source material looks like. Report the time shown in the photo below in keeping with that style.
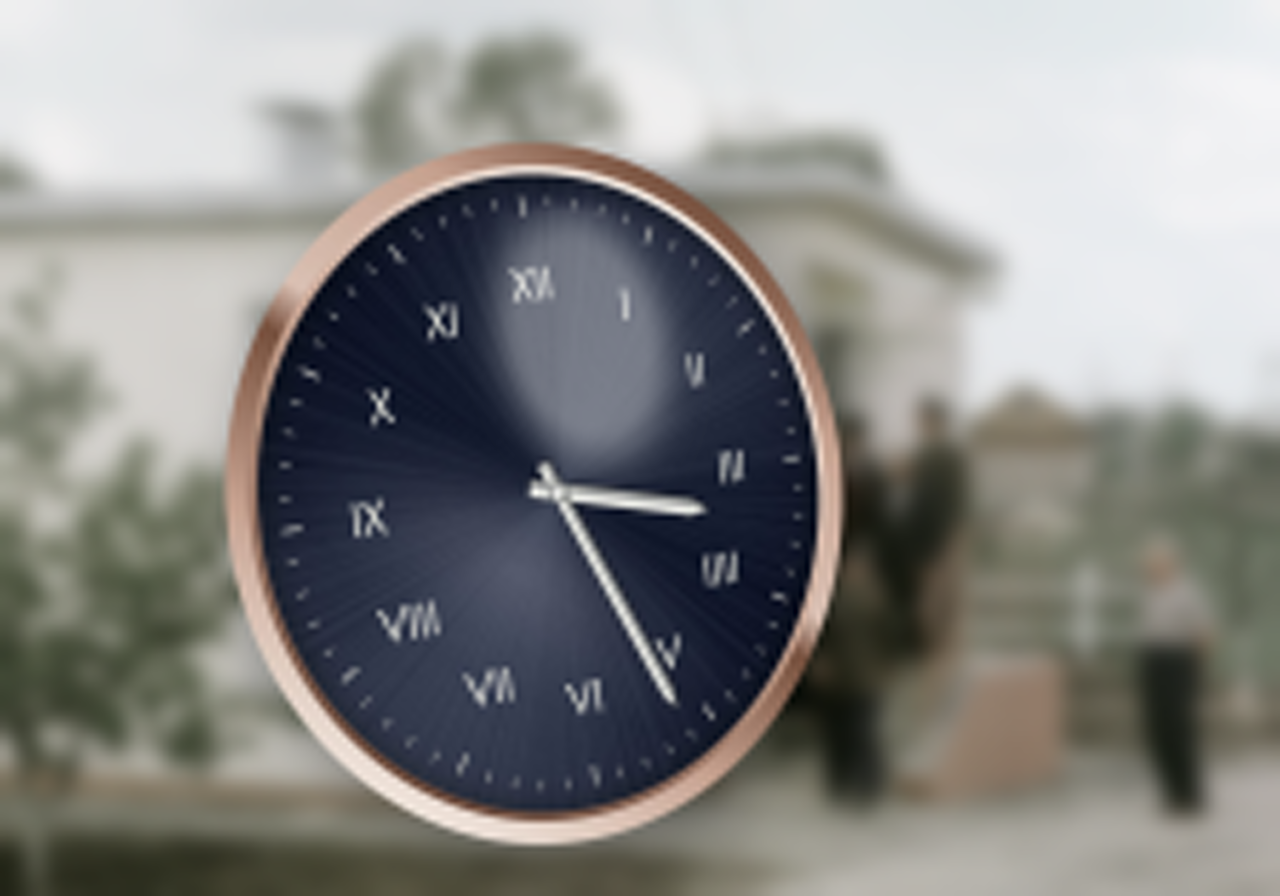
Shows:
3h26
